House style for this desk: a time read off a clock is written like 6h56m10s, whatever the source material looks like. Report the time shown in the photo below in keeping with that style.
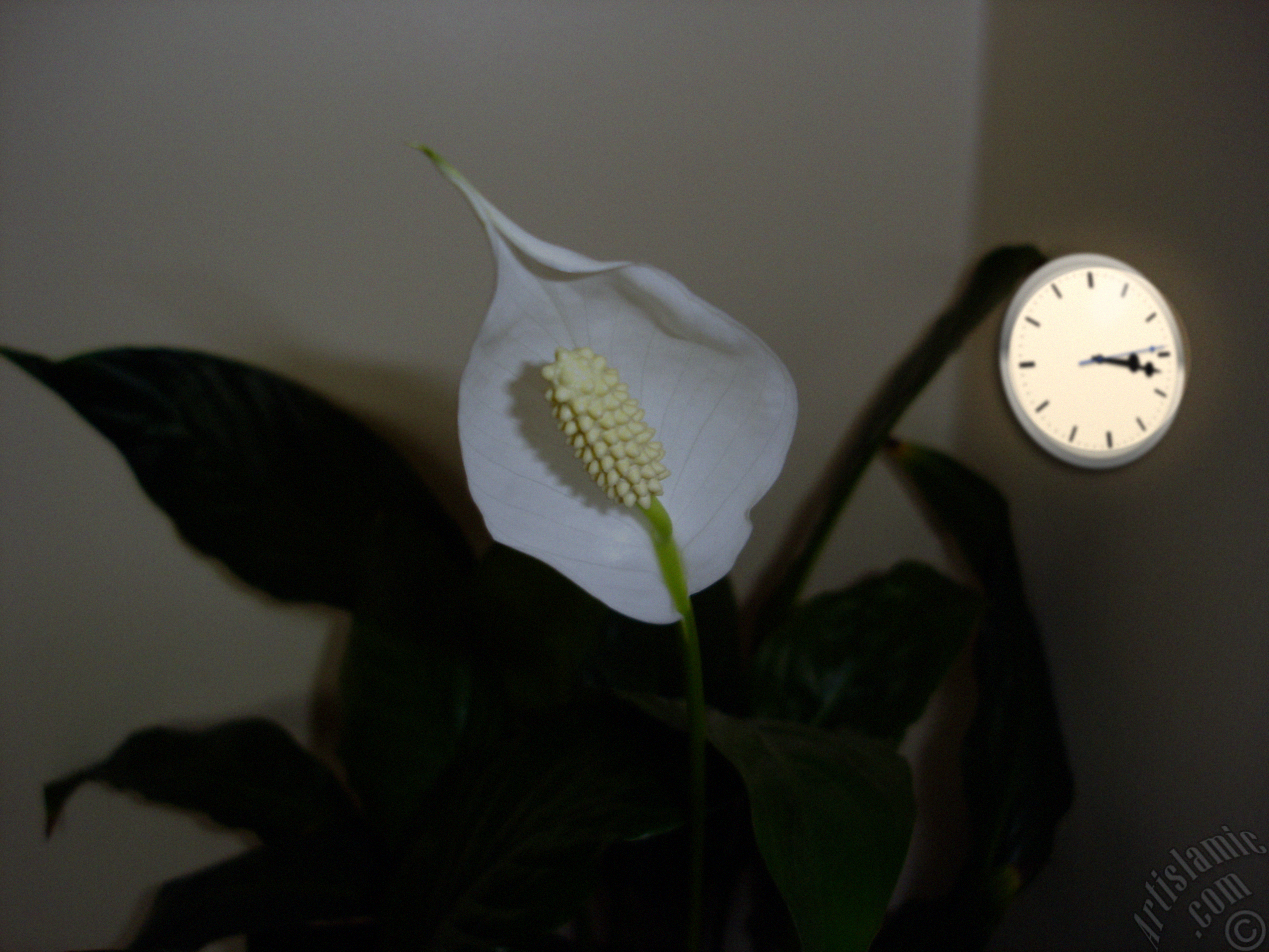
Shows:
3h17m14s
